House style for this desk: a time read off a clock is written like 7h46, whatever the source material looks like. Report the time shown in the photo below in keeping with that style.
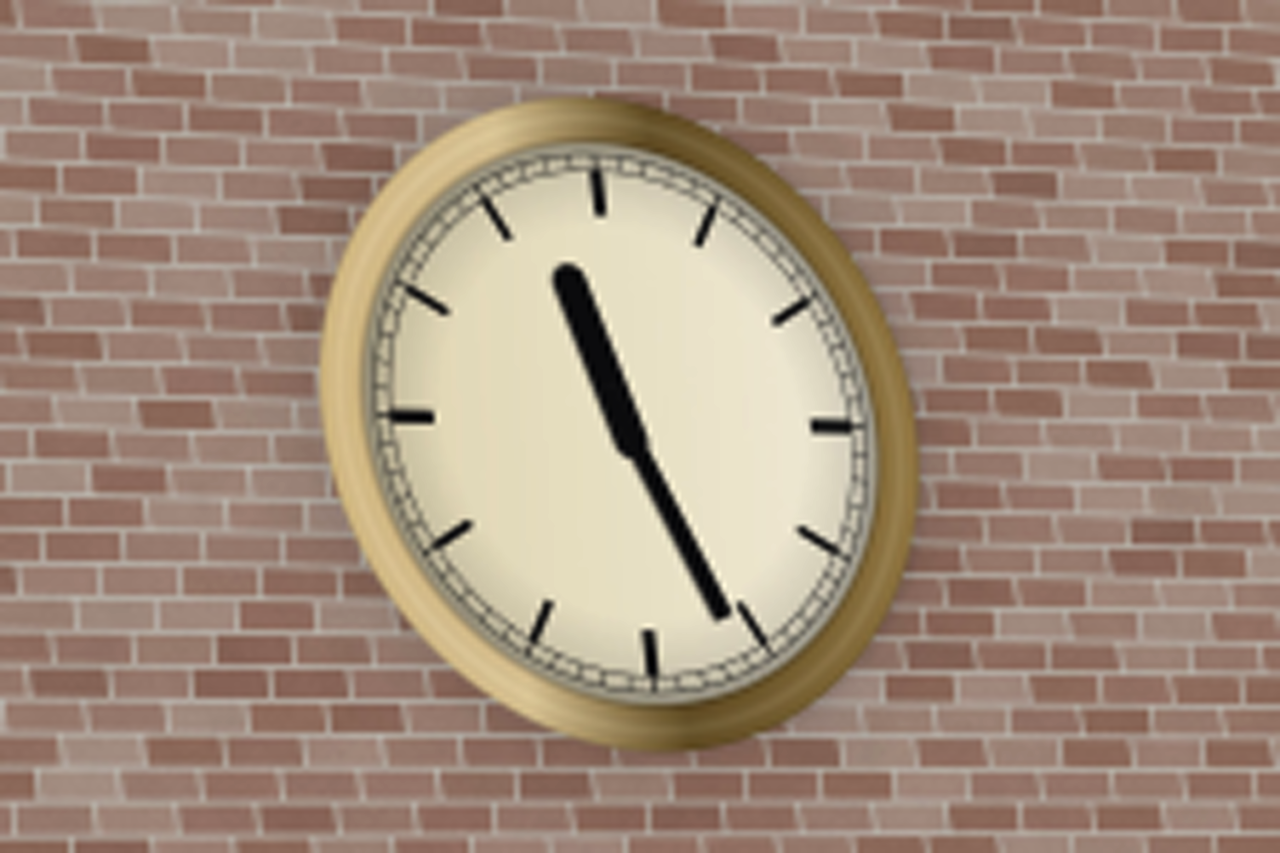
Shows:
11h26
